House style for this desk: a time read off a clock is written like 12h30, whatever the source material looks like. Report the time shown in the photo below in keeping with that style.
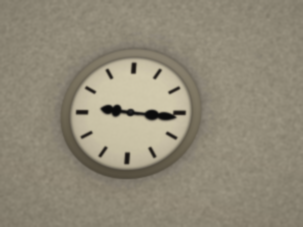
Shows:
9h16
